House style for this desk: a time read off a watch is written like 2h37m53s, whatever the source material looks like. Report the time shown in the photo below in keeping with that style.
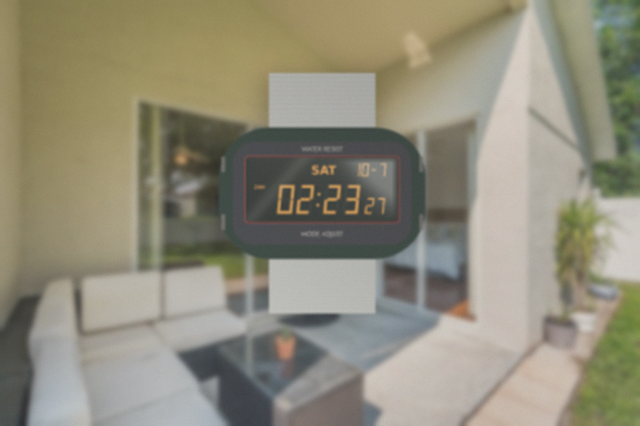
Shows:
2h23m27s
